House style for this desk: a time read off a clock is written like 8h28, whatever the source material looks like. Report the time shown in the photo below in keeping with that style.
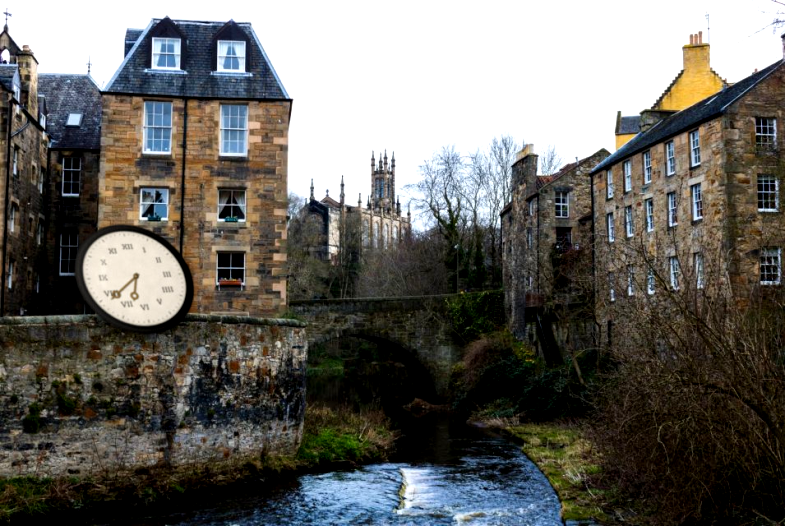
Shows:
6h39
